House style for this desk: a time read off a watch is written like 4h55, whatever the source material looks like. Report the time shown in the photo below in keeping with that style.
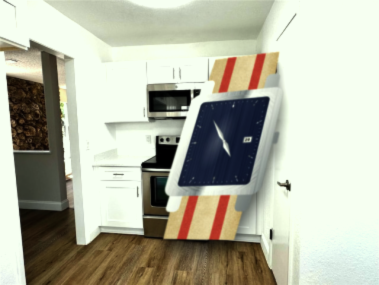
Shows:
4h54
